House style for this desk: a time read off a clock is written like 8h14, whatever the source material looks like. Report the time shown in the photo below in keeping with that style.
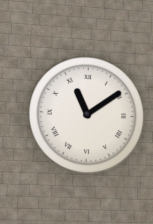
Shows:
11h09
